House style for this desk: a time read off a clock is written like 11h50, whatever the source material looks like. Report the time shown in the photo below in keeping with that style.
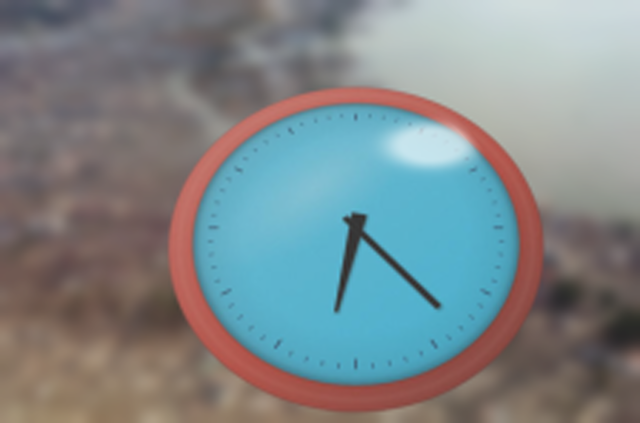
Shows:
6h23
